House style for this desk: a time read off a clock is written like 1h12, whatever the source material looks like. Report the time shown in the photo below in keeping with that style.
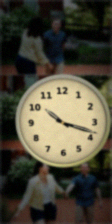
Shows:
10h18
